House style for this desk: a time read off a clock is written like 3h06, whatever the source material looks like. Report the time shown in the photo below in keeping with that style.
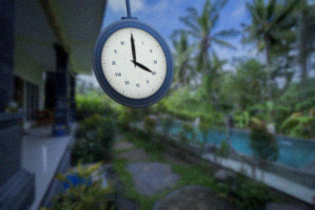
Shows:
4h00
